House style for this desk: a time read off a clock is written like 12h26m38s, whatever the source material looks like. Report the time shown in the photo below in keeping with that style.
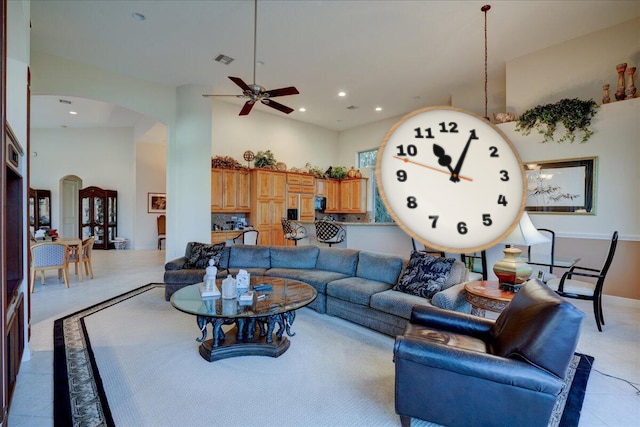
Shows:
11h04m48s
